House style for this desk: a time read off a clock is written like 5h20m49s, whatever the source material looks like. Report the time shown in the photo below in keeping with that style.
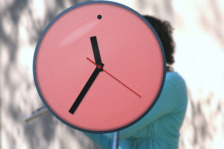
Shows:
11h35m21s
